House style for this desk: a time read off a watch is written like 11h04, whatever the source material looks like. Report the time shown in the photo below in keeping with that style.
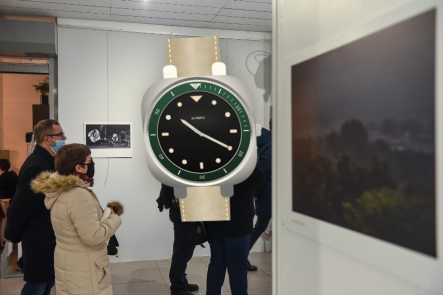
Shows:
10h20
